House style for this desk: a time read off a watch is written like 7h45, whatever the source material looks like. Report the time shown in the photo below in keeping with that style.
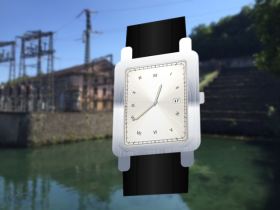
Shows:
12h39
